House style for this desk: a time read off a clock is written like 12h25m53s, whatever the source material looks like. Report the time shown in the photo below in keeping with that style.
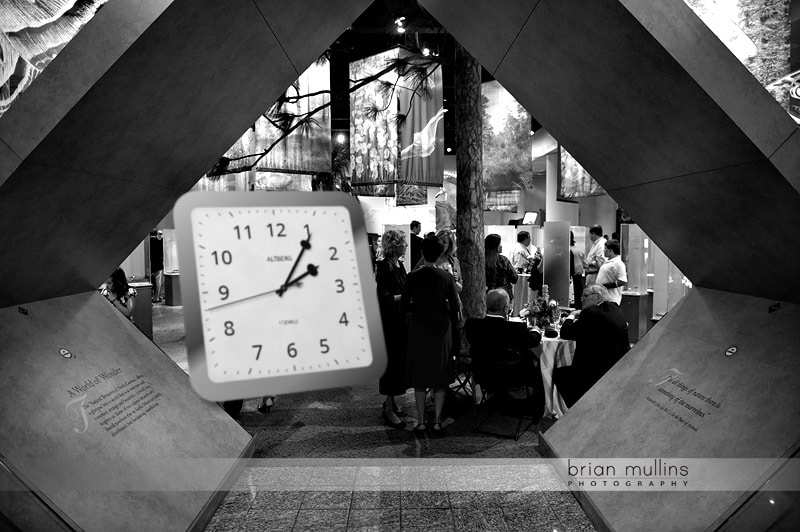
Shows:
2h05m43s
